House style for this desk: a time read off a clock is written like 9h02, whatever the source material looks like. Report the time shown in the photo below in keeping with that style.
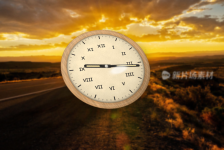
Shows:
9h16
